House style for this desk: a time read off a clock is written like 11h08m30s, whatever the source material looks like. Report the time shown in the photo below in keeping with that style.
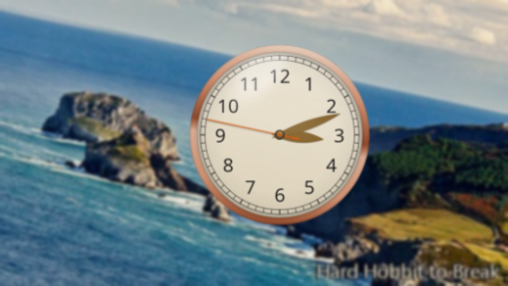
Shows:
3h11m47s
